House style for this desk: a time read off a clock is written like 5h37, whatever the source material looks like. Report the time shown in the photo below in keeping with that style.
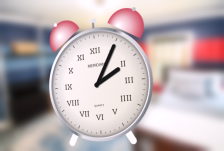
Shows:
2h05
